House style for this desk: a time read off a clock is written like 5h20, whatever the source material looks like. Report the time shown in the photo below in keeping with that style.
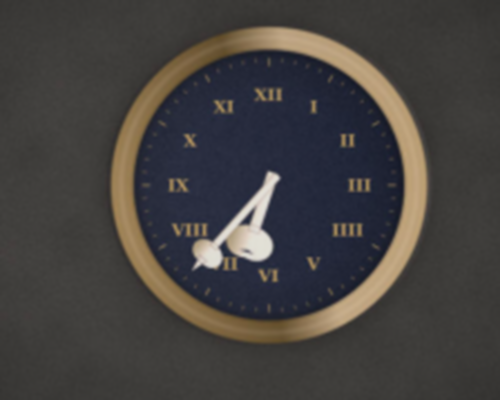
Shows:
6h37
